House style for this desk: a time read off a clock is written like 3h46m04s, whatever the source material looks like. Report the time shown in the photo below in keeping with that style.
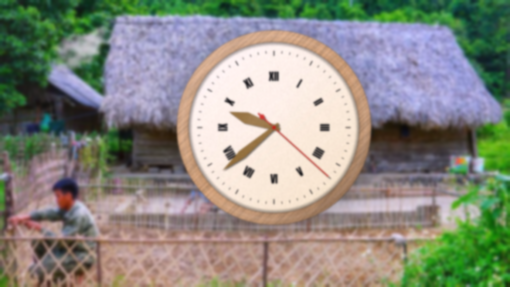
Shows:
9h38m22s
